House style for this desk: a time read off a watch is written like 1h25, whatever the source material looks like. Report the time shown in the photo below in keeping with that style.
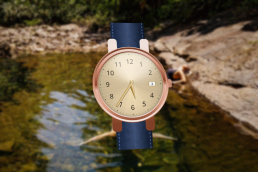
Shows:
5h36
